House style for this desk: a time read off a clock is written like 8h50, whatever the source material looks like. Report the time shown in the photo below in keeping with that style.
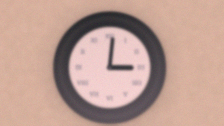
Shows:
3h01
